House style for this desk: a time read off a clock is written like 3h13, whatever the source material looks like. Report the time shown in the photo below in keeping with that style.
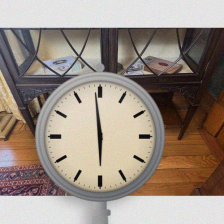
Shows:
5h59
